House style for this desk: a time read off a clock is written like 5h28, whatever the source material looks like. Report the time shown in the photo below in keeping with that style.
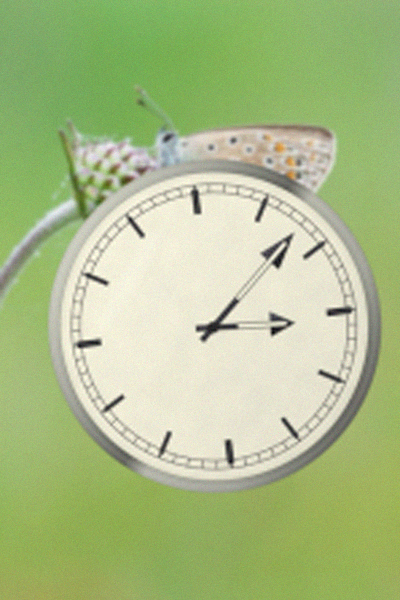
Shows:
3h08
